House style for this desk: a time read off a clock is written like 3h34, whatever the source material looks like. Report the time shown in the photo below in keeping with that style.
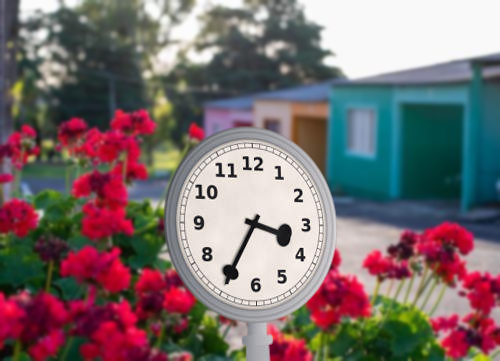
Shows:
3h35
